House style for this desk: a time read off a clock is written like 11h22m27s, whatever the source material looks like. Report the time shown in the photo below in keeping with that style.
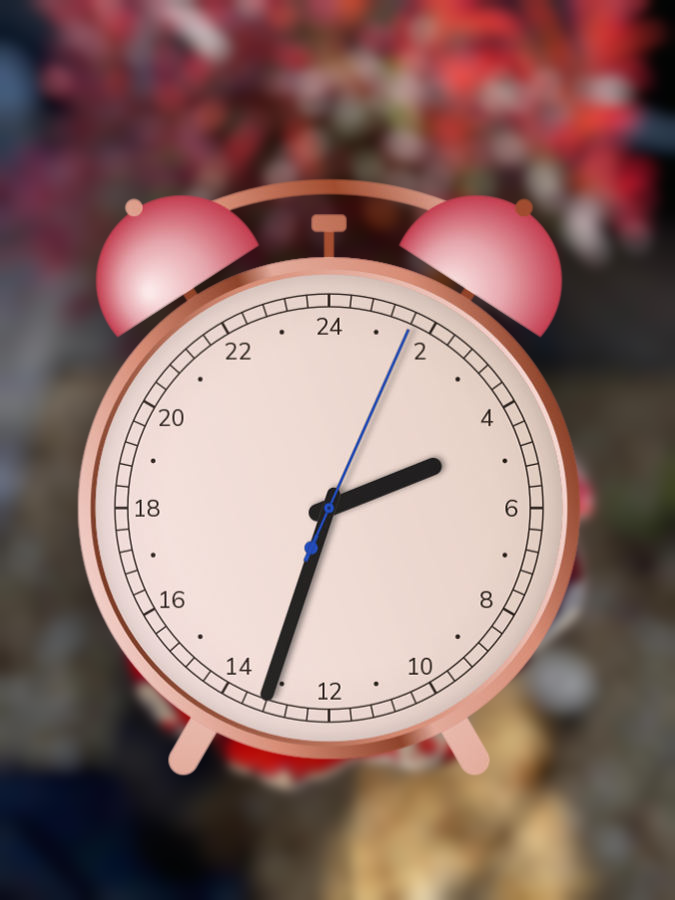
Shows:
4h33m04s
